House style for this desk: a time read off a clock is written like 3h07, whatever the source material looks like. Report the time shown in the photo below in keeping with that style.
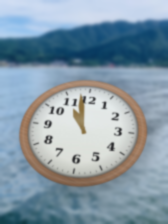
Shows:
10h58
